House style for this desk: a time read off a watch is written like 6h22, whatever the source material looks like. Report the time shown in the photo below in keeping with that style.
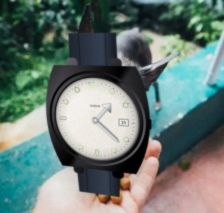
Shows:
1h22
